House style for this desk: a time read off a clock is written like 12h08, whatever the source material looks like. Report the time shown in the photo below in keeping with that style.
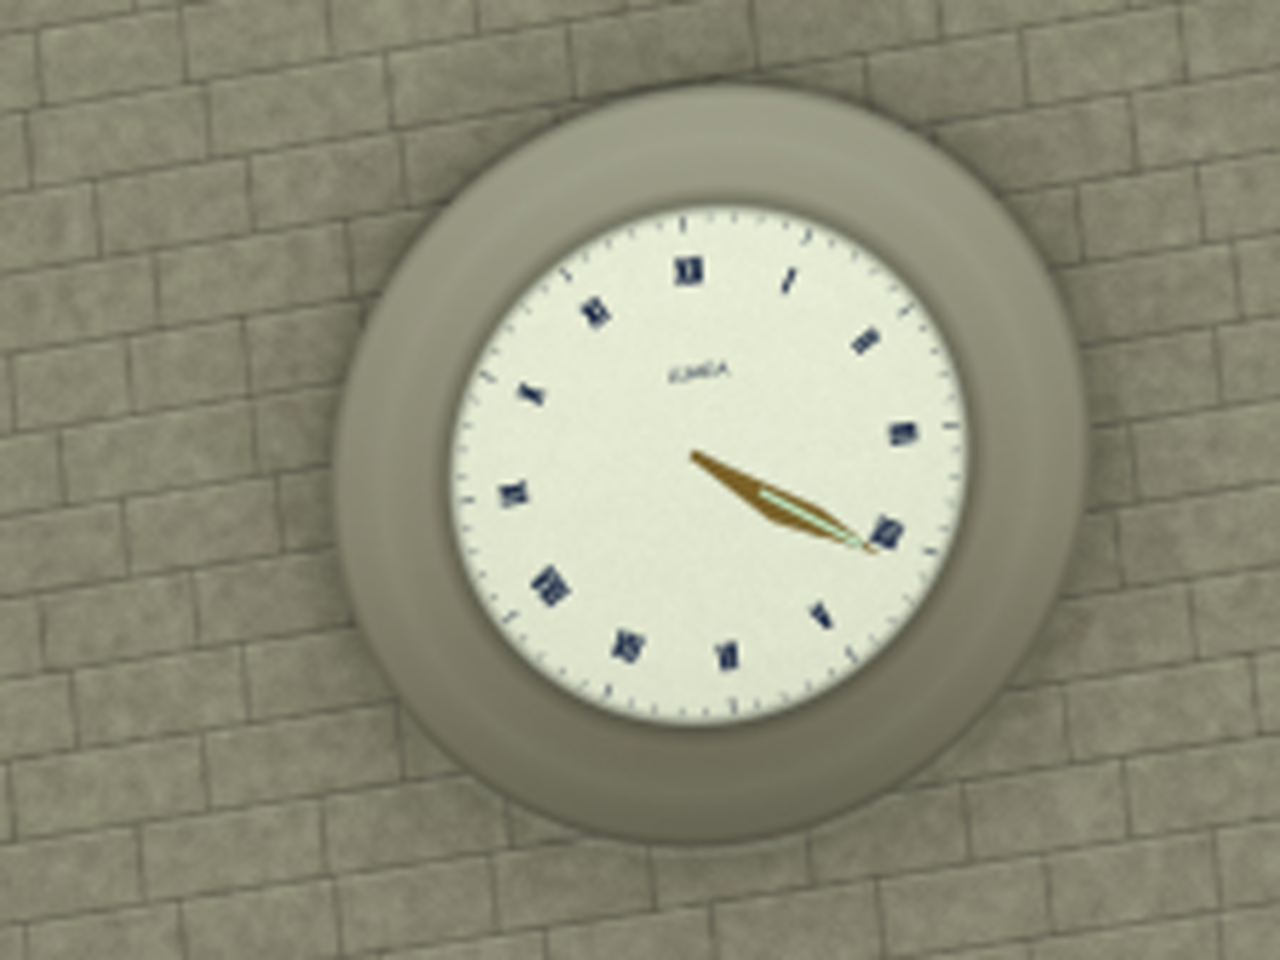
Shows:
4h21
